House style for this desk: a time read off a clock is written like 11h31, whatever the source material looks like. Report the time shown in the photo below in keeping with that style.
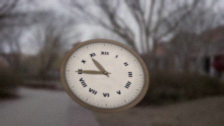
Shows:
10h45
